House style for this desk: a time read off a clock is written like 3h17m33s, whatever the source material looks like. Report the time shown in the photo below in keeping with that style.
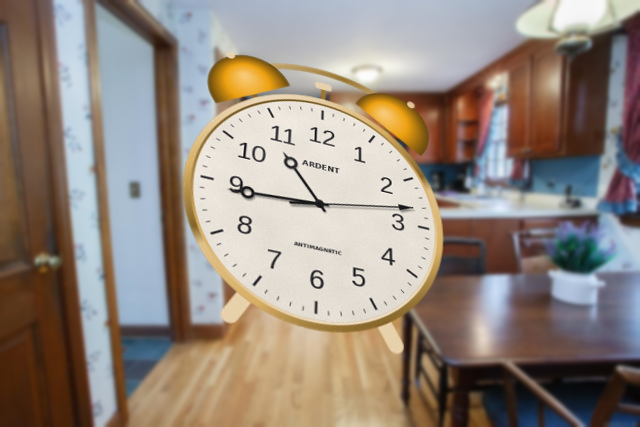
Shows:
10h44m13s
